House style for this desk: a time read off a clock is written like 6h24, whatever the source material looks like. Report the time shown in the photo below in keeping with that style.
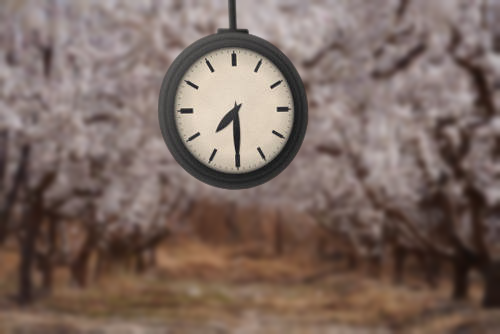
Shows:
7h30
